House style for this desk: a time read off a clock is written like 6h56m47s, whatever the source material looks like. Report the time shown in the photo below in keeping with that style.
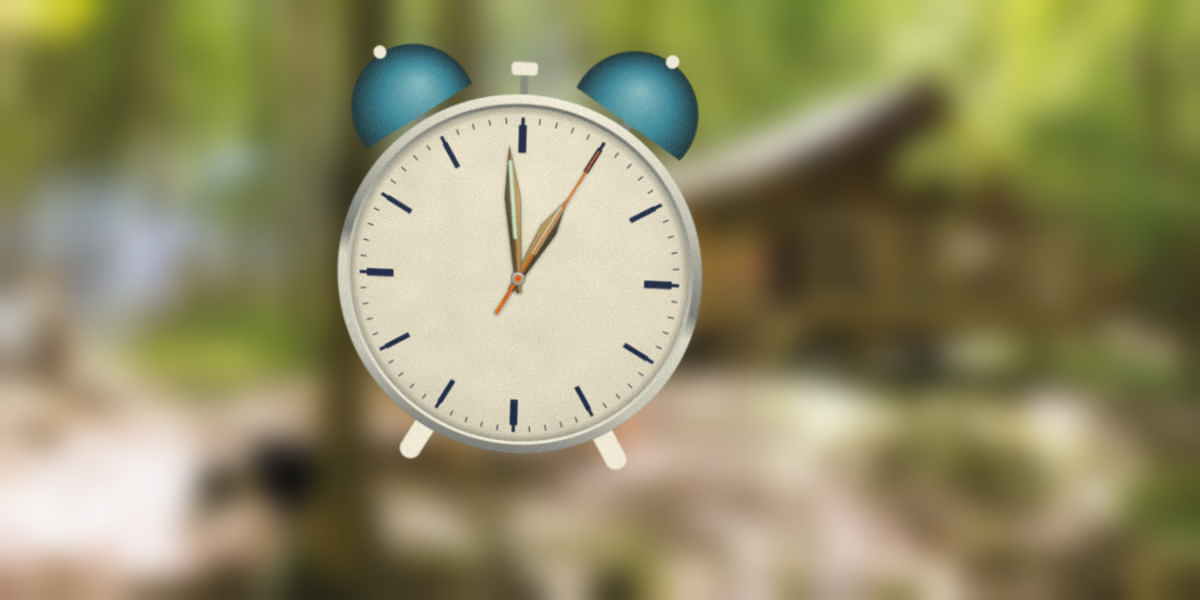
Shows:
12h59m05s
